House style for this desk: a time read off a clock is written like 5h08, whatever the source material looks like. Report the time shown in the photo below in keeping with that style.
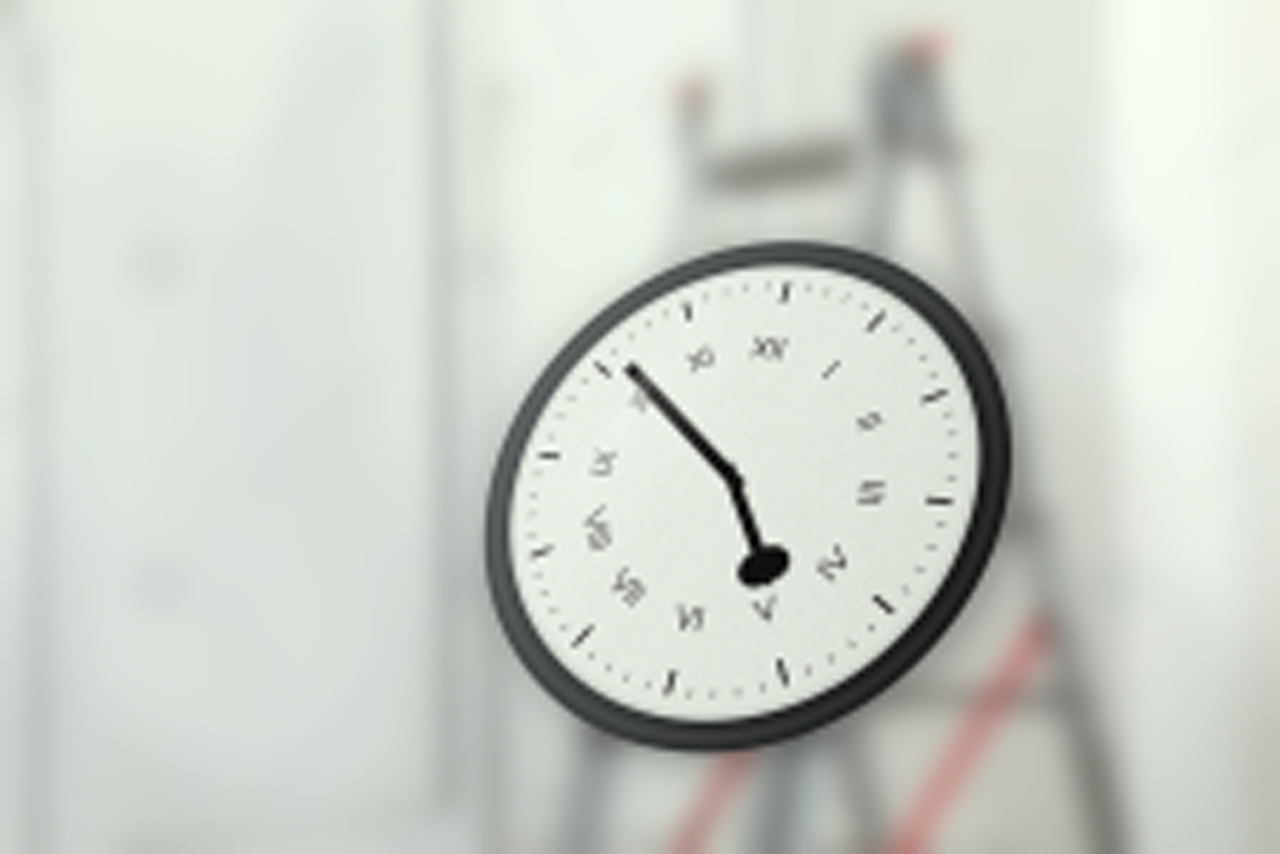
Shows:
4h51
